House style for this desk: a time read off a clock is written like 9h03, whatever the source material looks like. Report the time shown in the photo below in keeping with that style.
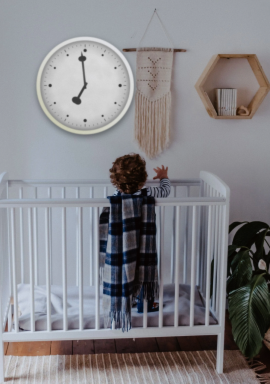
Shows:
6h59
